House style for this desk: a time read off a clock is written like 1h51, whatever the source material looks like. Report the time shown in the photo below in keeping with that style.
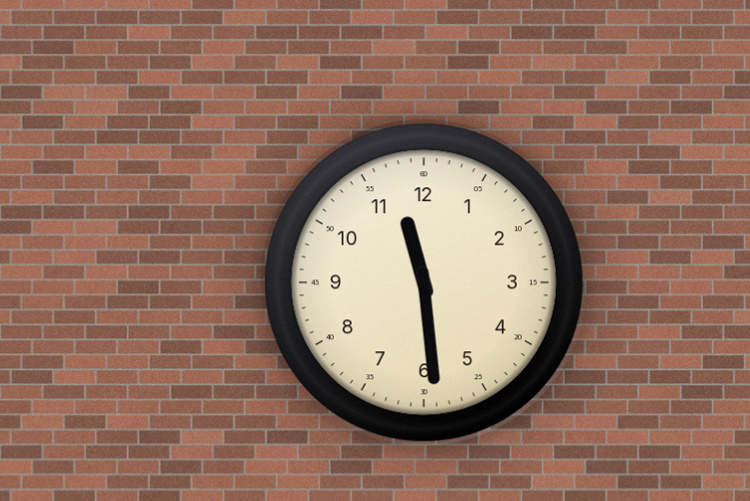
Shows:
11h29
